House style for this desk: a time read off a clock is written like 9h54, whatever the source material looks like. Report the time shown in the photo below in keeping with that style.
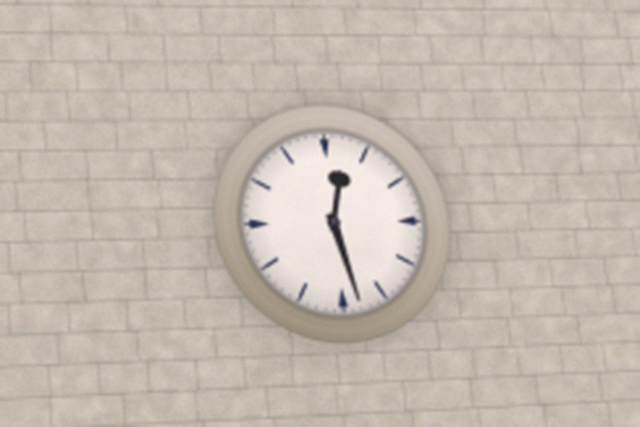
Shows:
12h28
